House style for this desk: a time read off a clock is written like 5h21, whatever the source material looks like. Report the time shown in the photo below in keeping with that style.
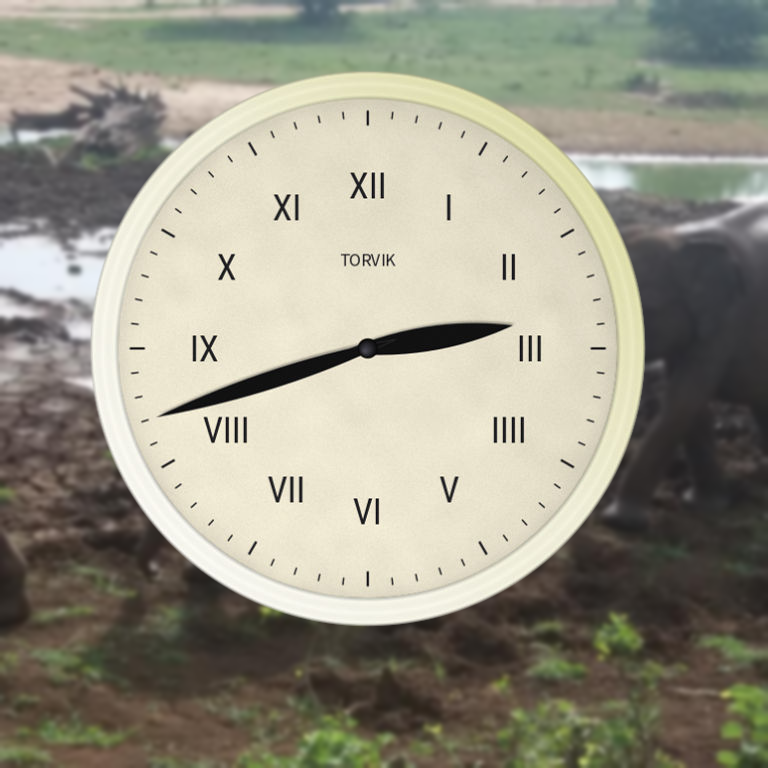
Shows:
2h42
